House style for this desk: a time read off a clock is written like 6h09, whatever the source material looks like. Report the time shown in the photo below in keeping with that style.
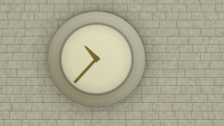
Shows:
10h37
